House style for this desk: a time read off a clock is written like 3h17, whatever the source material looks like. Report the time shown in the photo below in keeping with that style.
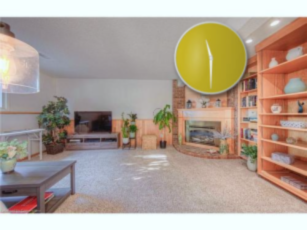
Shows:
11h30
